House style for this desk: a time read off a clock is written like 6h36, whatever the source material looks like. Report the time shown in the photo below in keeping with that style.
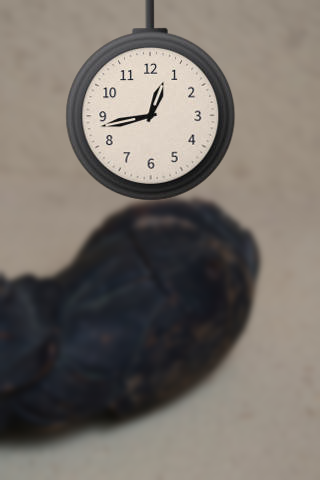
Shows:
12h43
